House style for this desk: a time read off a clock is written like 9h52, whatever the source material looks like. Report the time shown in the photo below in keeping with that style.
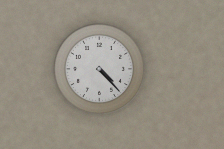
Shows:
4h23
